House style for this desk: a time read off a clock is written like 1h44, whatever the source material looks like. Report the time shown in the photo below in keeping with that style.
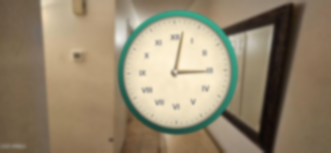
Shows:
3h02
